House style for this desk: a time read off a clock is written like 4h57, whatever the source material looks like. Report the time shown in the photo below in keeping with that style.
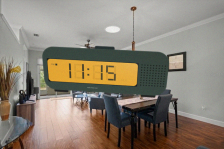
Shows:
11h15
